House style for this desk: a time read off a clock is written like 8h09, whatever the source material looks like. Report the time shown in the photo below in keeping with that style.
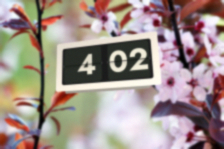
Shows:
4h02
